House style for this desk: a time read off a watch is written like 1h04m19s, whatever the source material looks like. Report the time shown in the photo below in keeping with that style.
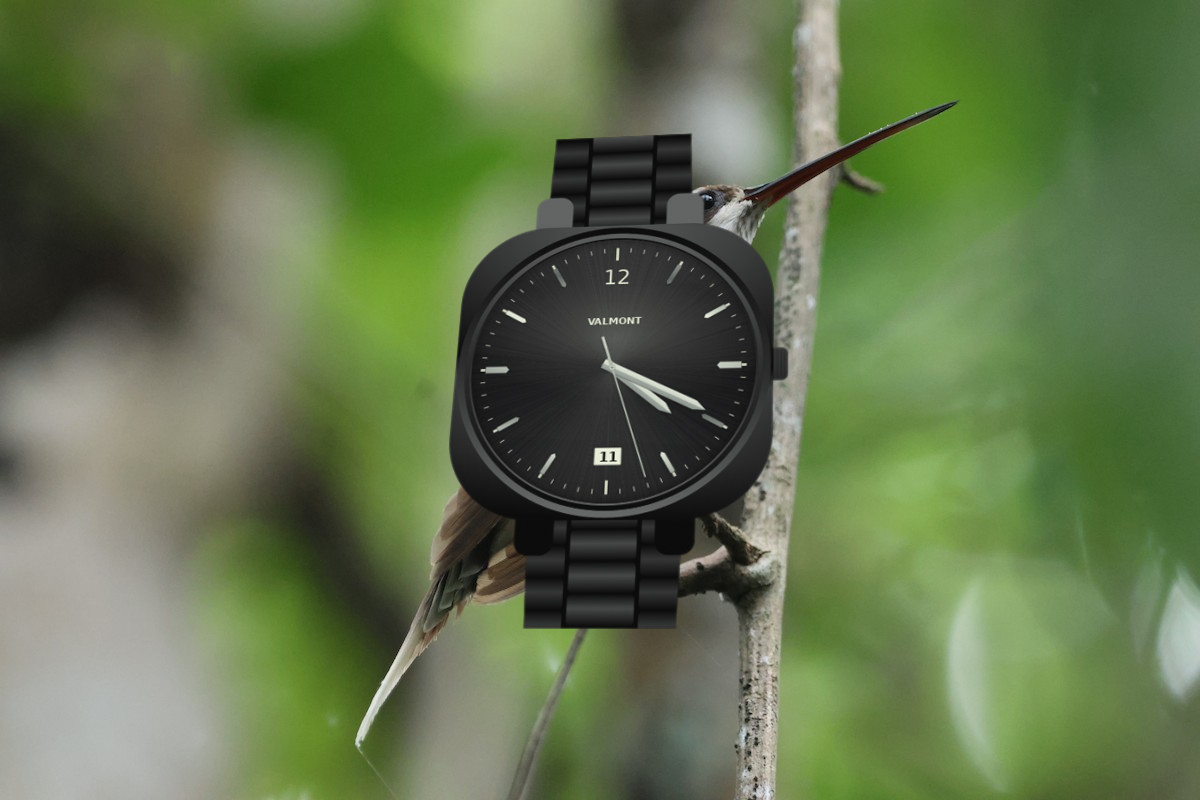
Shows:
4h19m27s
